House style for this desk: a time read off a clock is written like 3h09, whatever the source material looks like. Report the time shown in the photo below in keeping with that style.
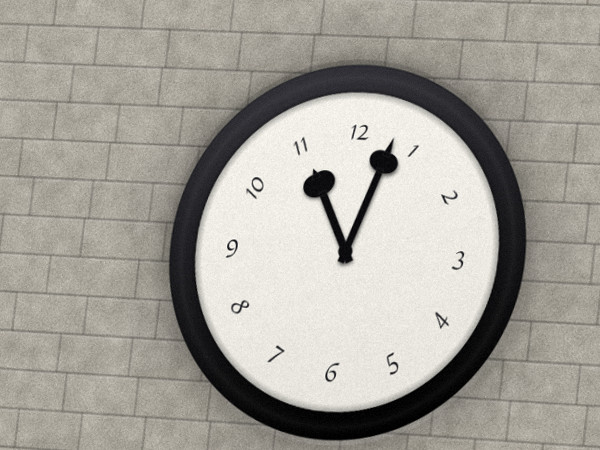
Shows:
11h03
